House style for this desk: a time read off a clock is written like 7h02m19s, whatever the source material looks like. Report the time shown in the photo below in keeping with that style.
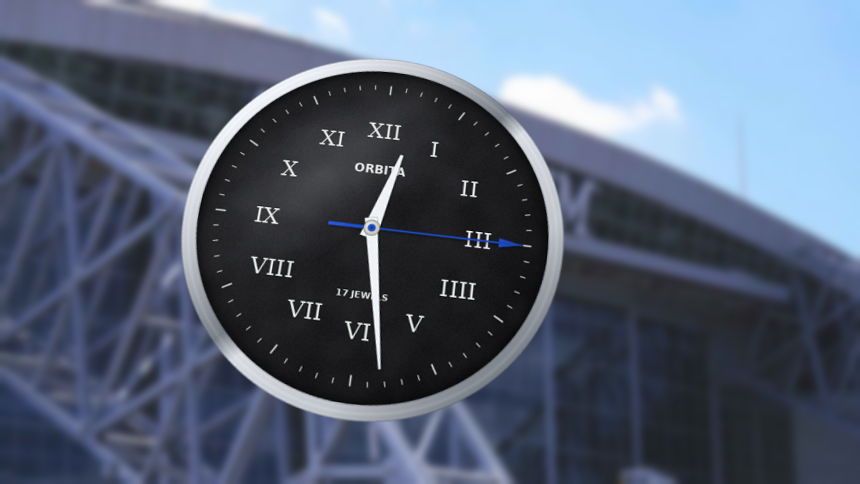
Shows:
12h28m15s
